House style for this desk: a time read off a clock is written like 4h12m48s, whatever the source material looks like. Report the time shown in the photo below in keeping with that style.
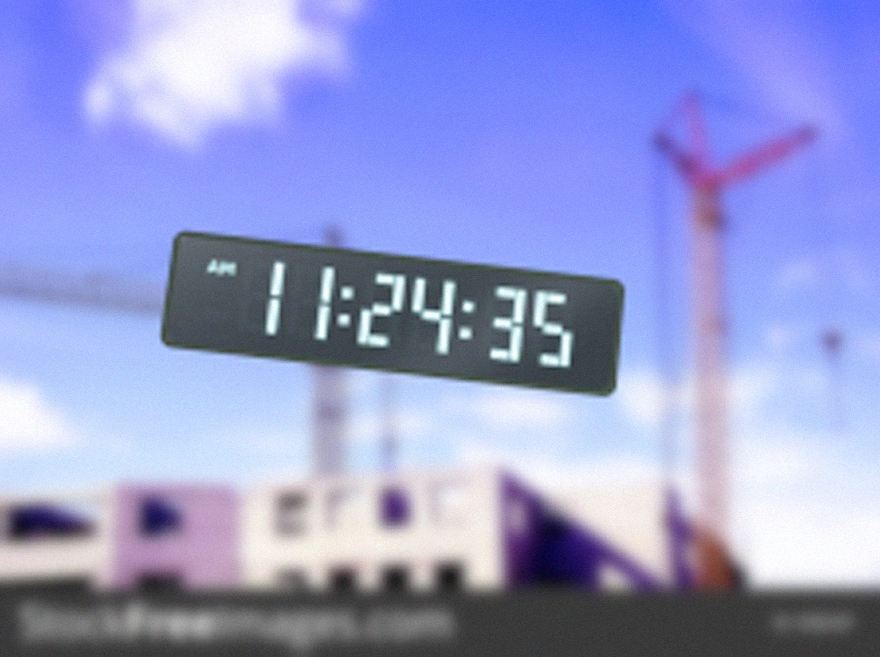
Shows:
11h24m35s
